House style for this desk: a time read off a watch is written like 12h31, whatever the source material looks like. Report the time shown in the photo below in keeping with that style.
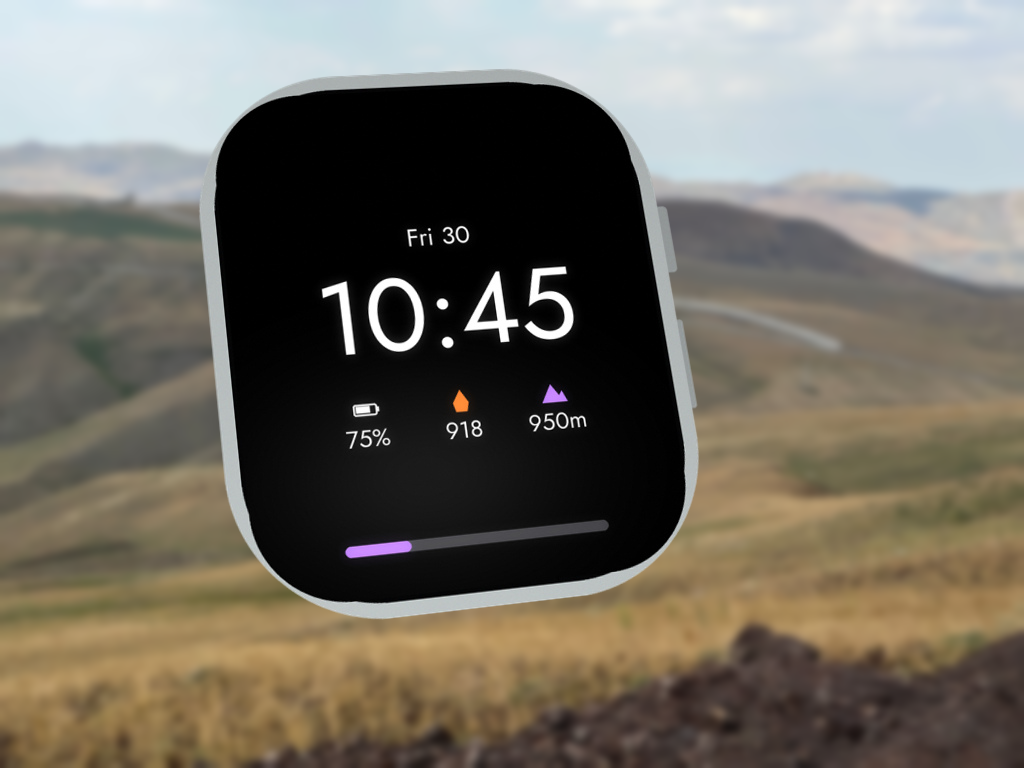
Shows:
10h45
